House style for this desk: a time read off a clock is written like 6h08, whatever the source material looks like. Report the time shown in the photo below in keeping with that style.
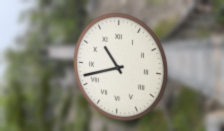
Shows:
10h42
